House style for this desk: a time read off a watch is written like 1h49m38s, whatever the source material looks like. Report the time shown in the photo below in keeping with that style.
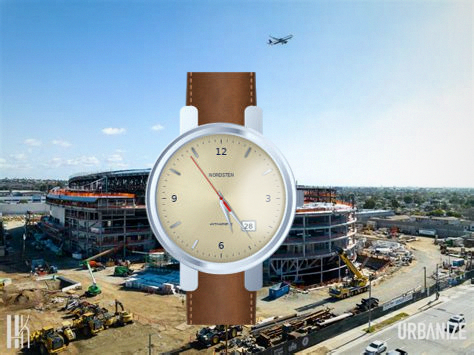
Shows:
5h23m54s
